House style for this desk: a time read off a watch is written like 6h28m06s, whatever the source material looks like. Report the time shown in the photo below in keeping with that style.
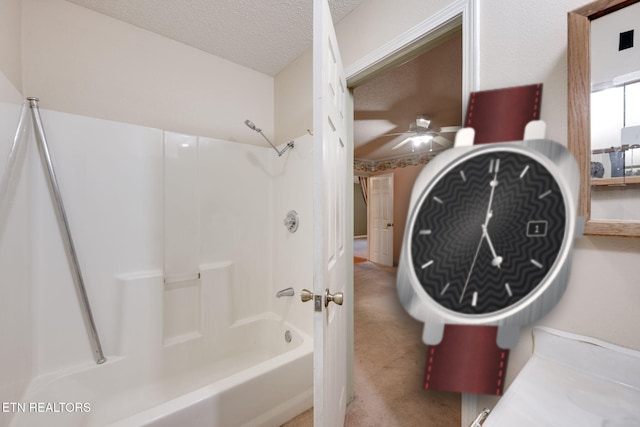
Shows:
5h00m32s
